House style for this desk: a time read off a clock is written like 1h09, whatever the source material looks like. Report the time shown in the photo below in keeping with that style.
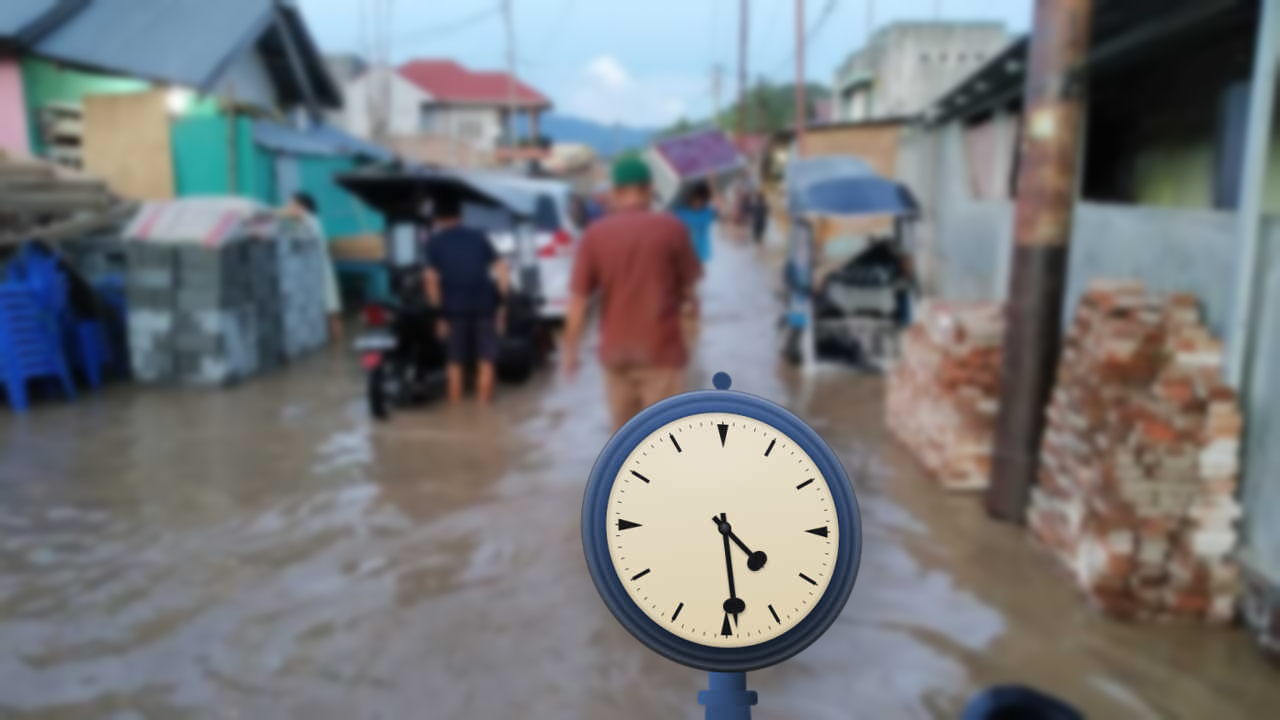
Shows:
4h29
